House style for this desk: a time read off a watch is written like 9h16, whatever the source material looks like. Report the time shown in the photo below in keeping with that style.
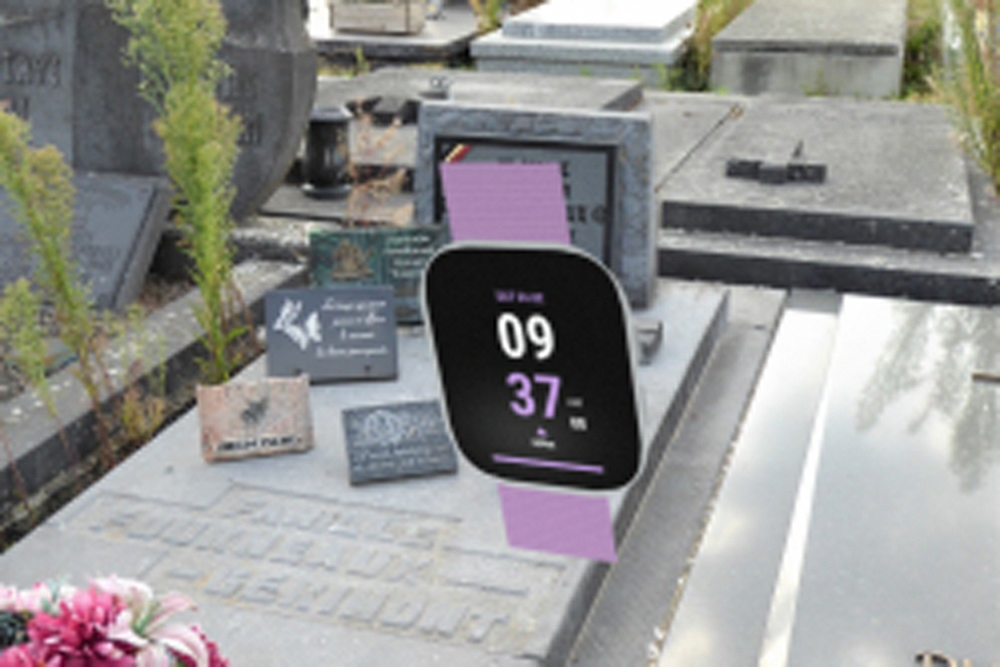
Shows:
9h37
